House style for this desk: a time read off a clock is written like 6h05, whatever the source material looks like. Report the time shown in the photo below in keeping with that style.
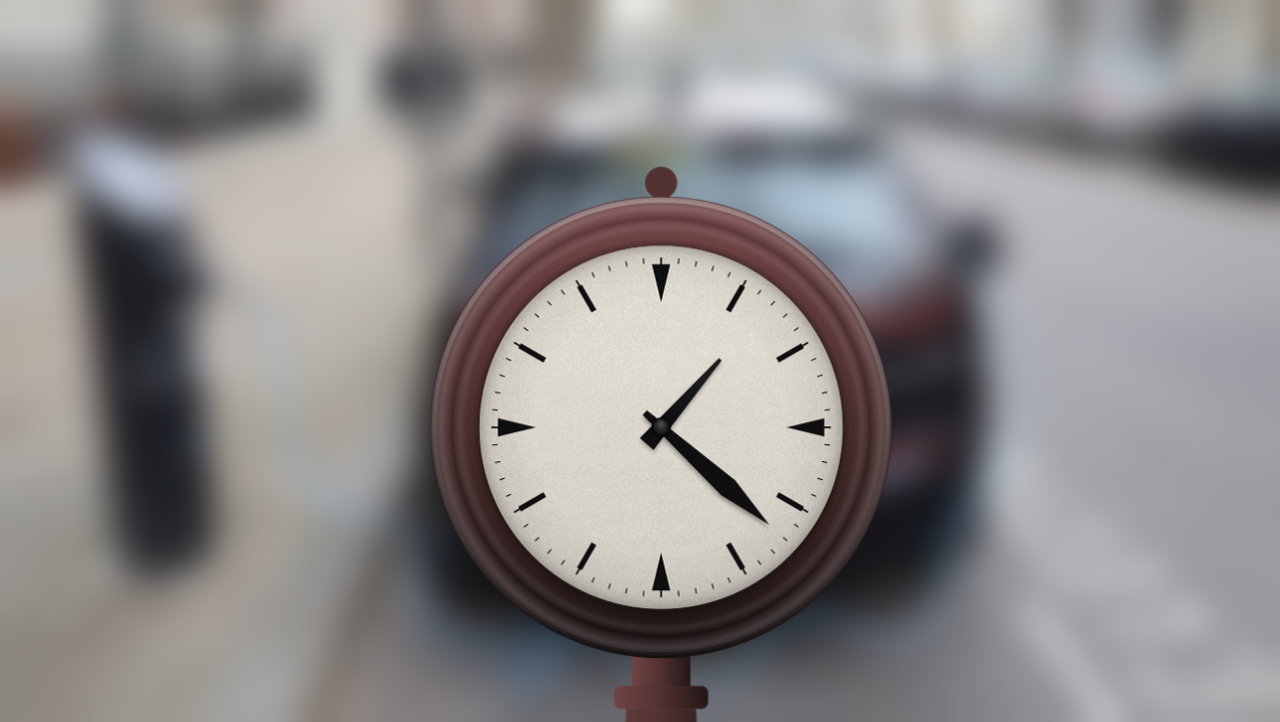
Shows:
1h22
